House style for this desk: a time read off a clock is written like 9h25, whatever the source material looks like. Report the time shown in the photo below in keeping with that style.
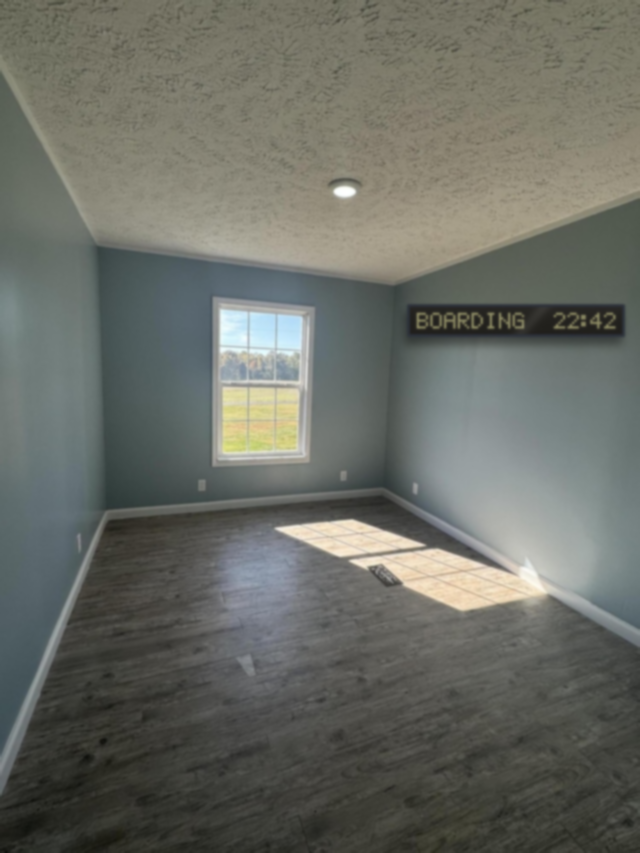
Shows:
22h42
